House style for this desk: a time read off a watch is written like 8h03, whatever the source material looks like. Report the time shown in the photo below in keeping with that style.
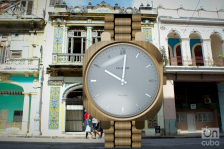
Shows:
10h01
